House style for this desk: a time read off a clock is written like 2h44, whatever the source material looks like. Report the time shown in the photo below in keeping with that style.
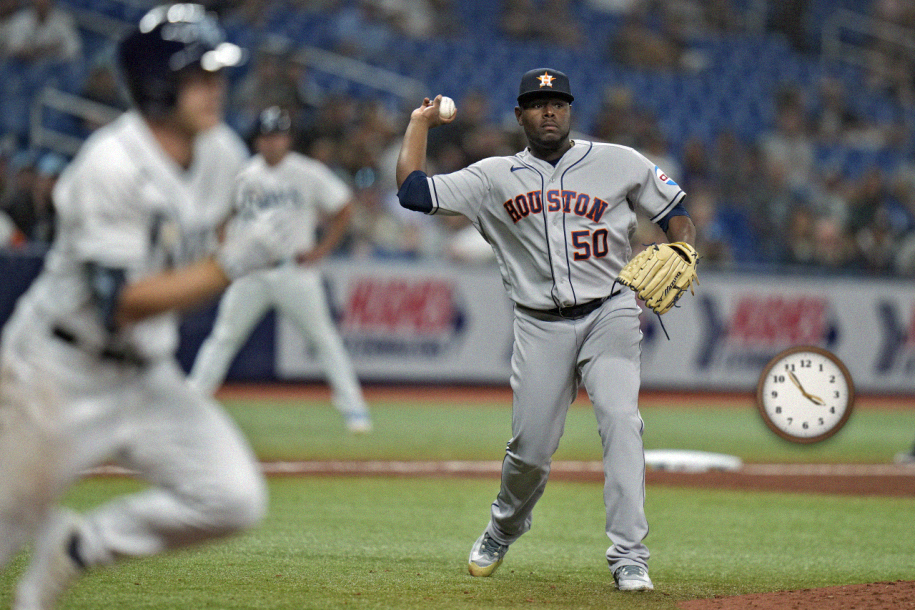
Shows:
3h54
